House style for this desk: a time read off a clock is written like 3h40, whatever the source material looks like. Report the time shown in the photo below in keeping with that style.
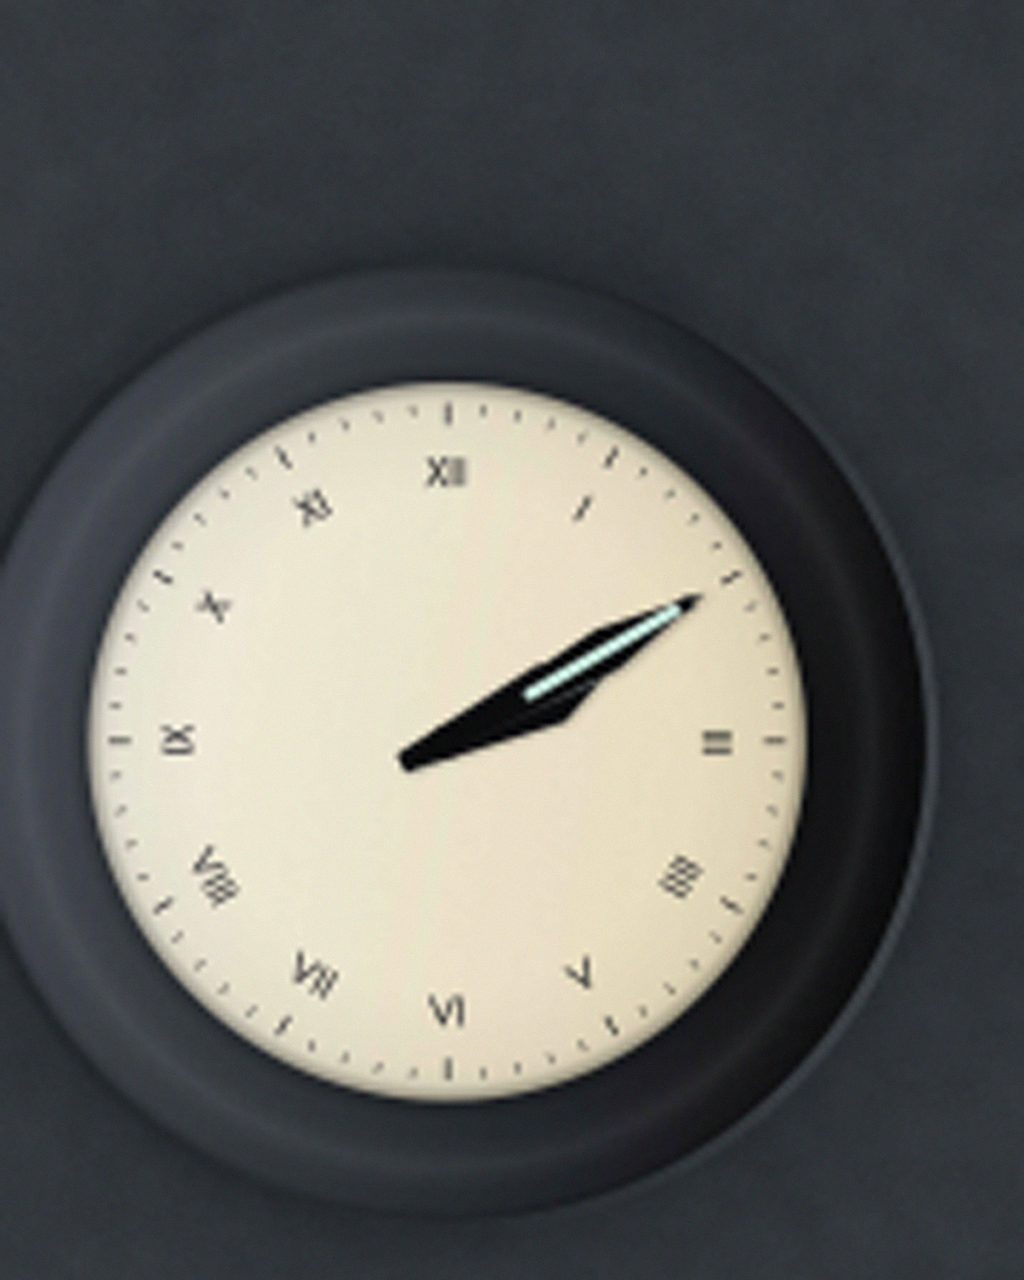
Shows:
2h10
